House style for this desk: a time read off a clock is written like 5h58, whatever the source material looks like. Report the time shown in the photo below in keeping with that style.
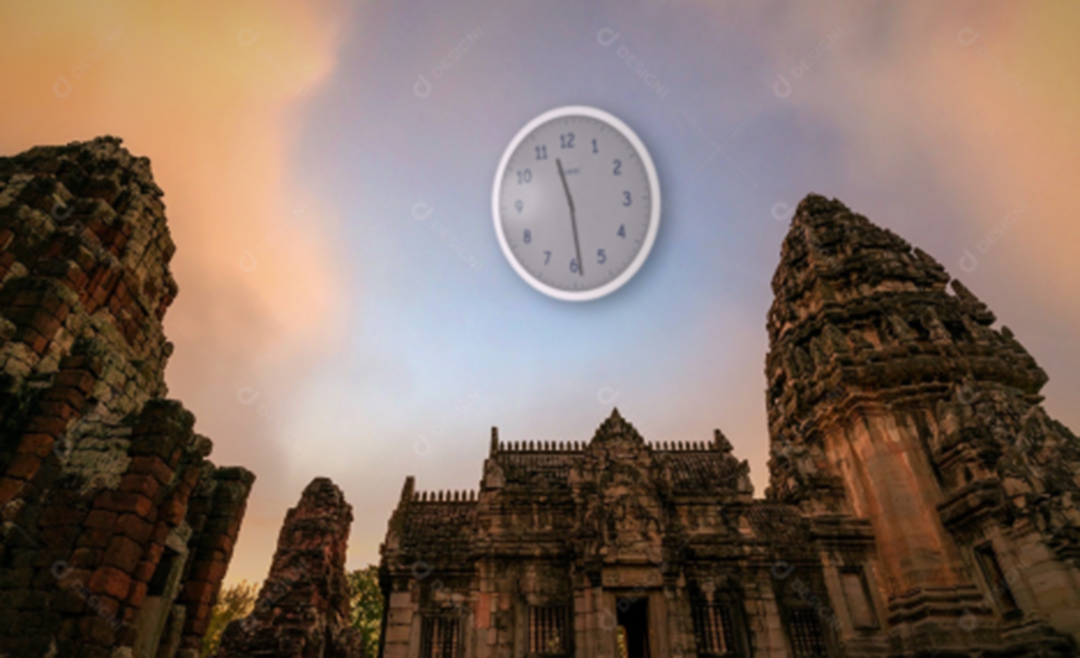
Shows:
11h29
